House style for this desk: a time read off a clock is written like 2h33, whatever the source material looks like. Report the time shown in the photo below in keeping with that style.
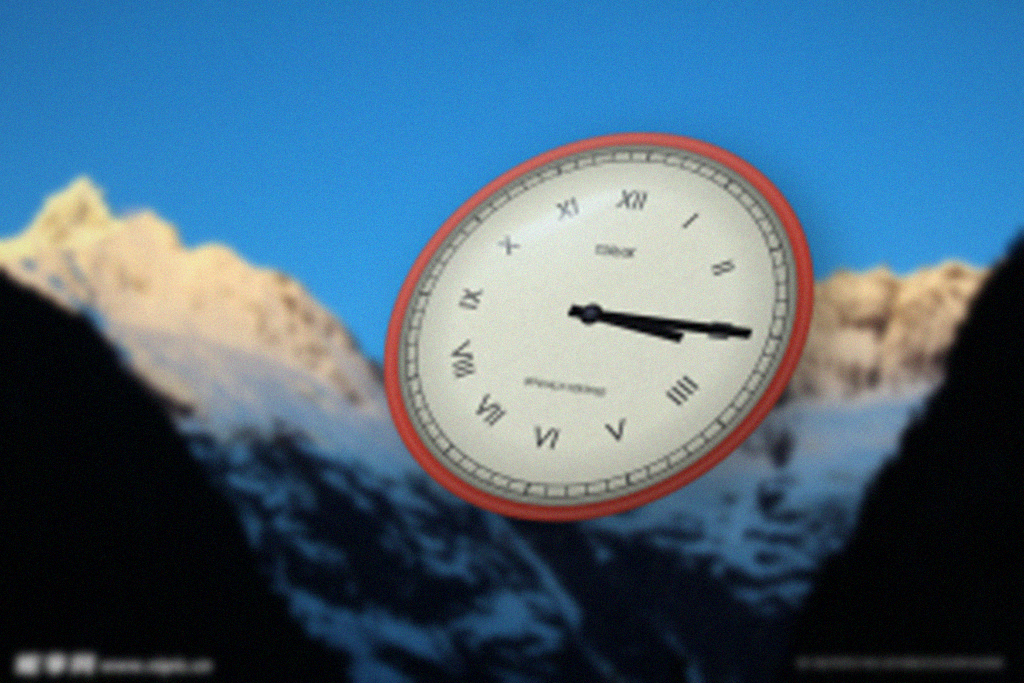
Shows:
3h15
